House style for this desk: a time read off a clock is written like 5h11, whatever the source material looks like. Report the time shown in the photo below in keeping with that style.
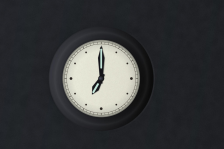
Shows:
7h00
